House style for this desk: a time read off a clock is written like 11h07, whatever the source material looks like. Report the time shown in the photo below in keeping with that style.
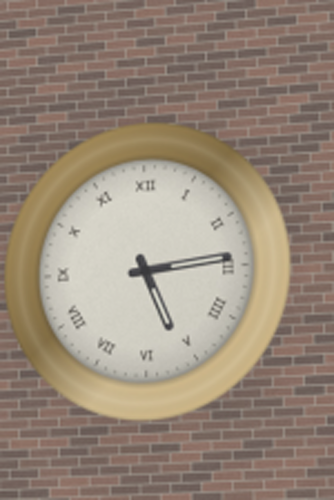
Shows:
5h14
